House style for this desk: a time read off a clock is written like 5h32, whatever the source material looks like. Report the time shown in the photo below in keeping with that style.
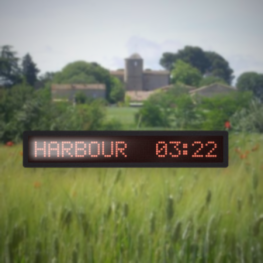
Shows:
3h22
